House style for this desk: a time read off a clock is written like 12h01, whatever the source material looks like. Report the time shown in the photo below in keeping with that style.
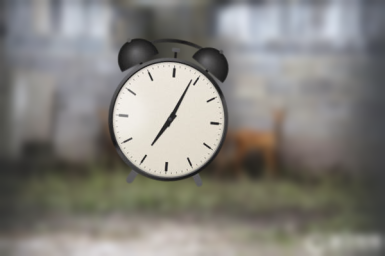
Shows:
7h04
